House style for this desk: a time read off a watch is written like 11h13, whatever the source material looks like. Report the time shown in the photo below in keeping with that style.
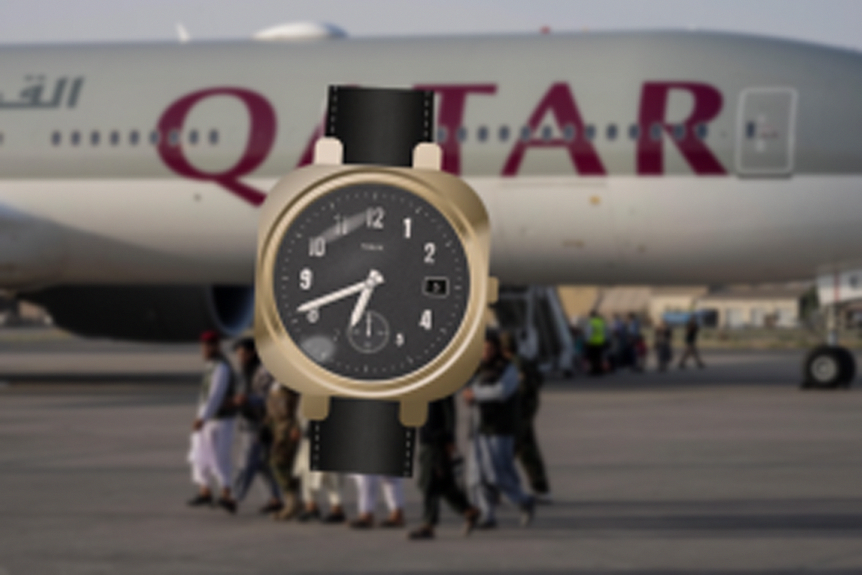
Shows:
6h41
